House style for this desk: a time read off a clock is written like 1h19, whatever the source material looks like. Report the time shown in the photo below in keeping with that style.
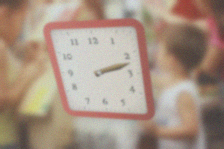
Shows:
2h12
